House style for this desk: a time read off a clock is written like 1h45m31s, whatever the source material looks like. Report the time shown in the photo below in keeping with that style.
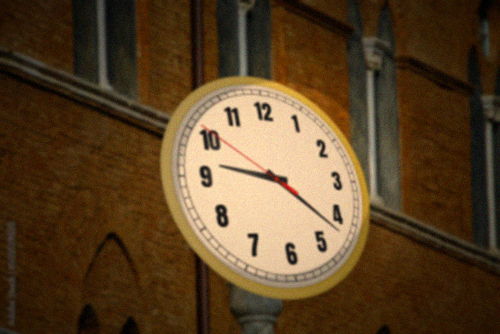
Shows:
9h21m51s
